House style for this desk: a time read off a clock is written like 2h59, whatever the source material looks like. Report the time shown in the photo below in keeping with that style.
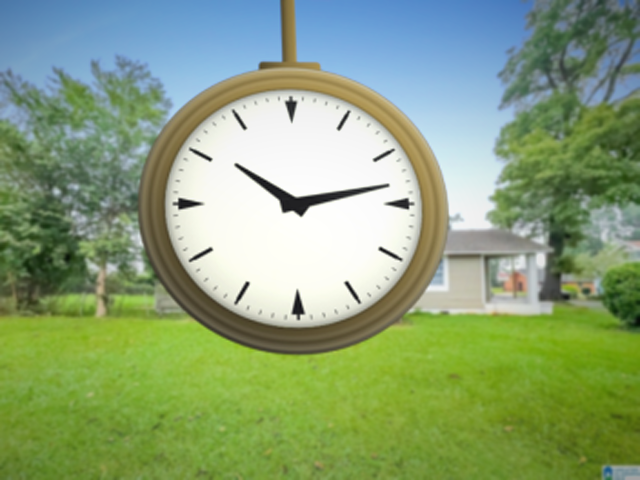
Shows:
10h13
